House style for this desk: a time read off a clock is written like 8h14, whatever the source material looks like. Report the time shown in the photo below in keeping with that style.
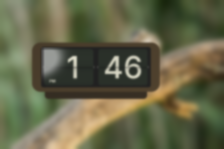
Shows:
1h46
